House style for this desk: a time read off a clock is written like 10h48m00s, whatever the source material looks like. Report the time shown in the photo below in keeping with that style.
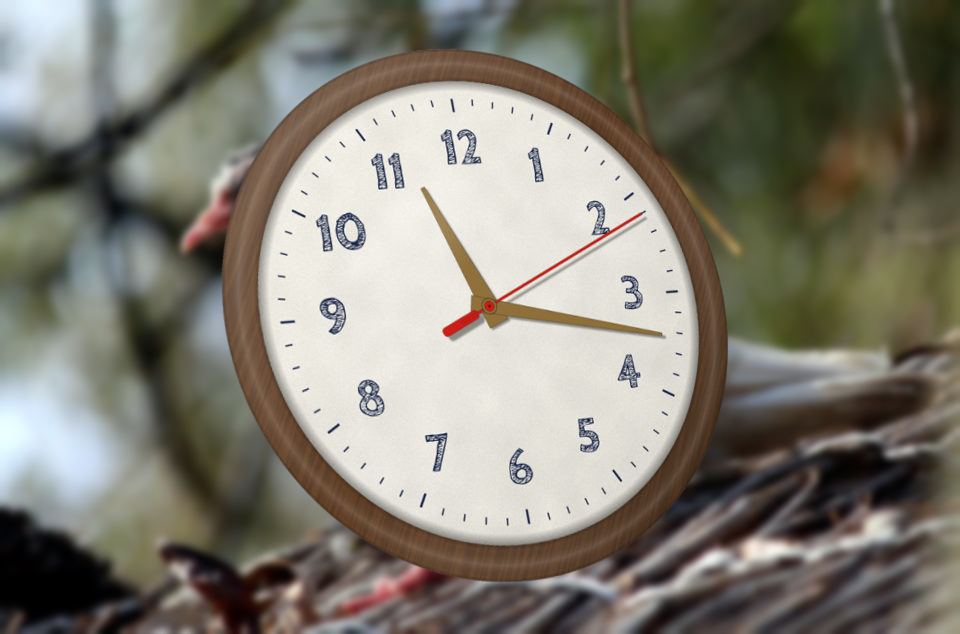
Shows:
11h17m11s
